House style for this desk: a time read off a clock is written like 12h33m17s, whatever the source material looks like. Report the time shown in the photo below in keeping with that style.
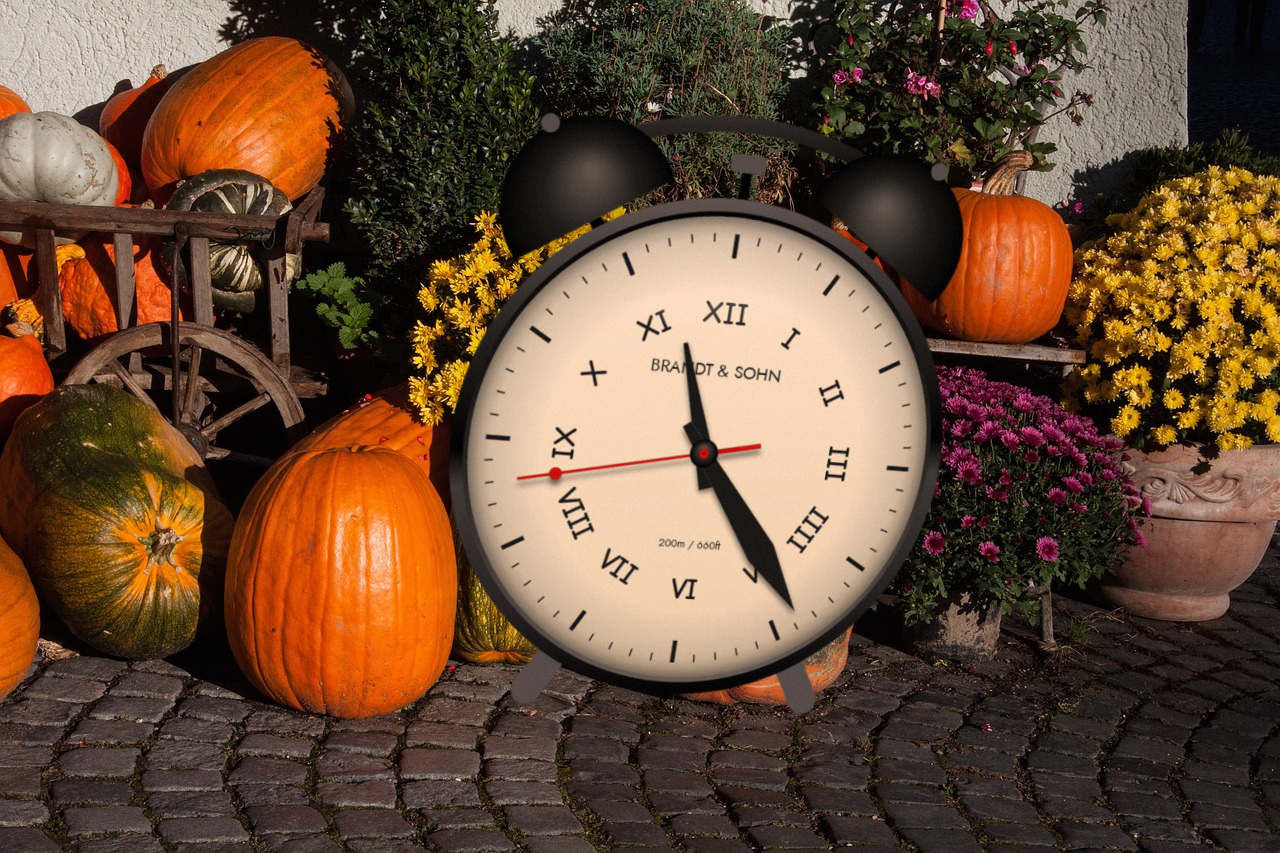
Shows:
11h23m43s
